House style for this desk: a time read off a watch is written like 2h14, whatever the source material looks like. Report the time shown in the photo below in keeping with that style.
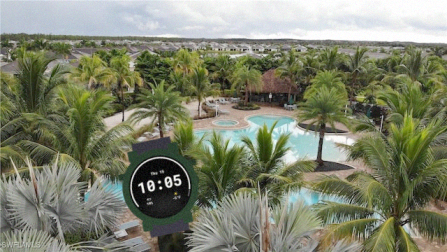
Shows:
10h05
